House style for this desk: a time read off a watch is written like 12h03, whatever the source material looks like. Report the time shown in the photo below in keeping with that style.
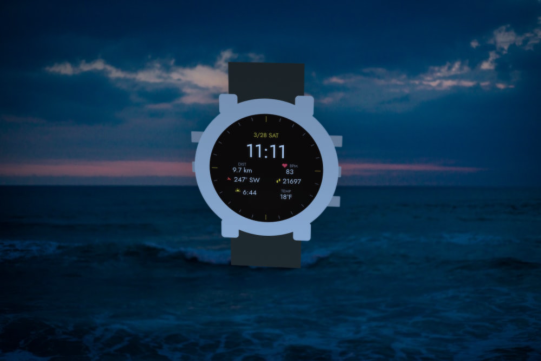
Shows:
11h11
